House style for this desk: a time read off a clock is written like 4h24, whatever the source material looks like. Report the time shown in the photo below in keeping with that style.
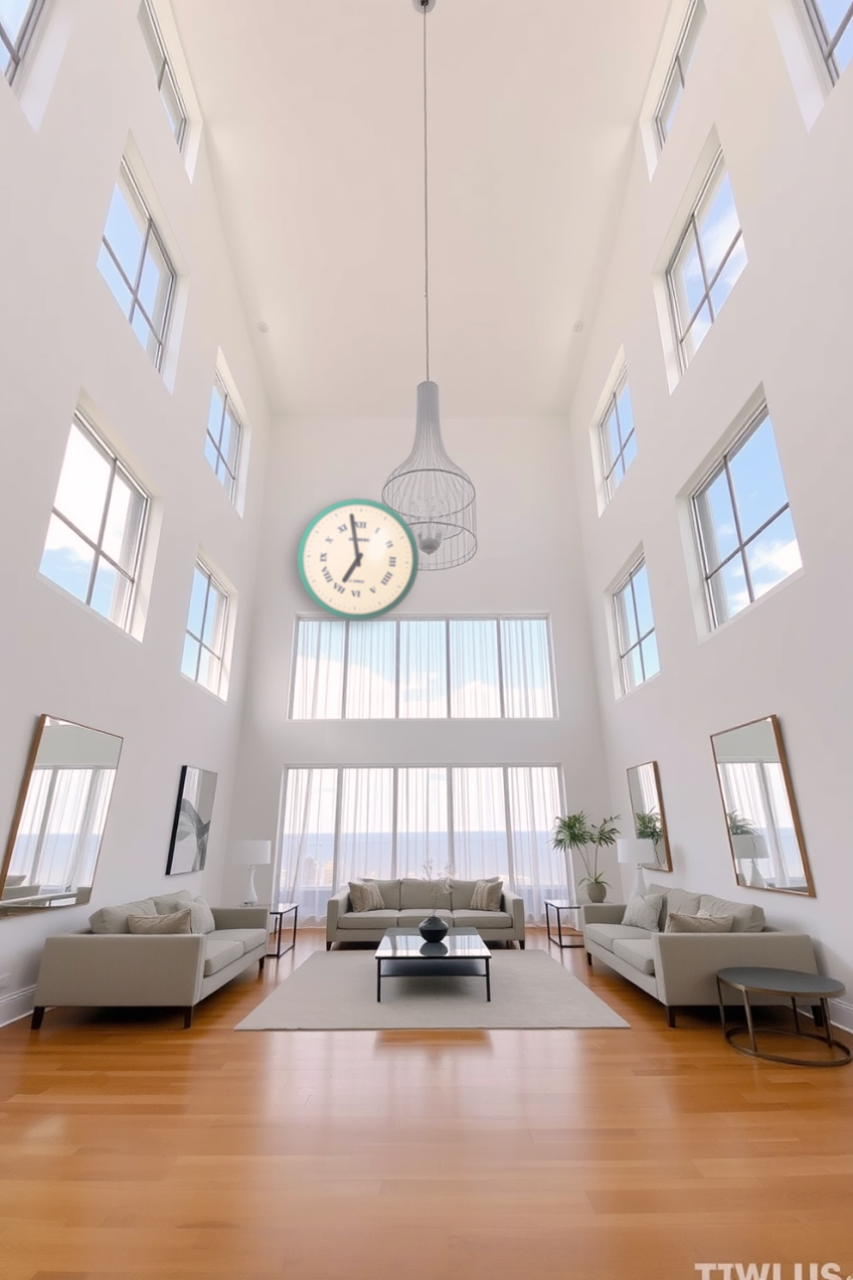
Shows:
6h58
